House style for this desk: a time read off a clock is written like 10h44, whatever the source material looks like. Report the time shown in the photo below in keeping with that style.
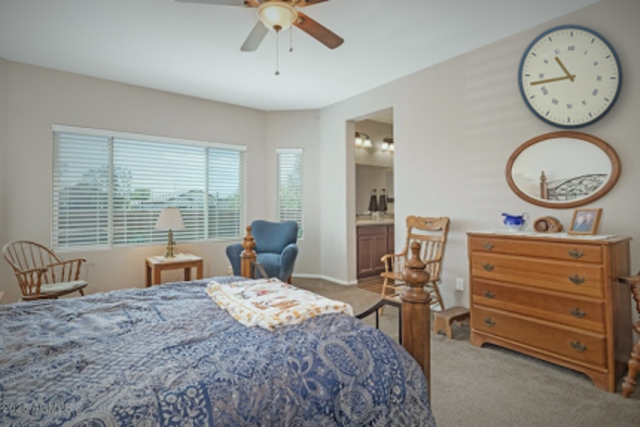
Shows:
10h43
